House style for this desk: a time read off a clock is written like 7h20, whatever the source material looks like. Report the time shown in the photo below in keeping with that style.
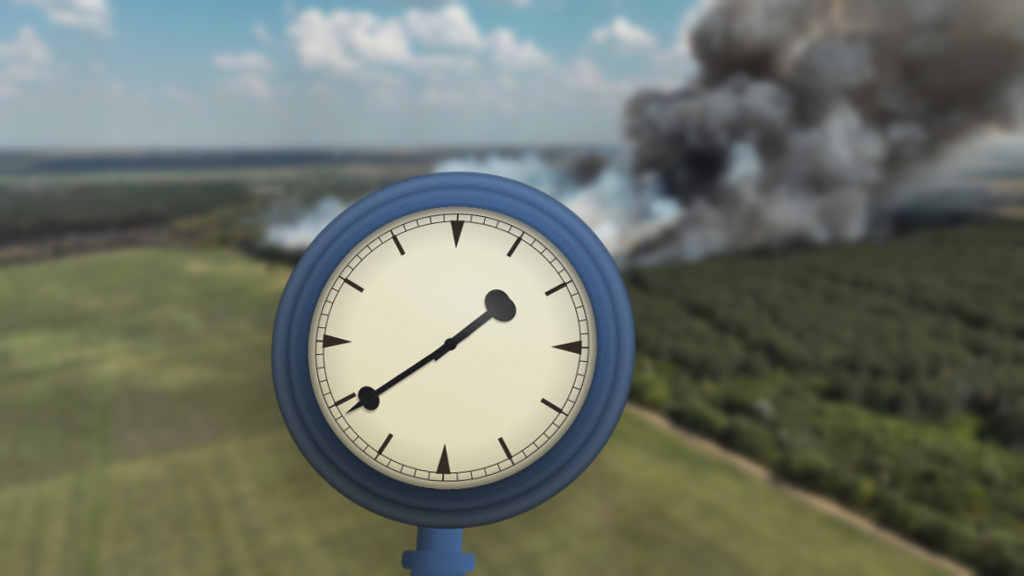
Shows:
1h39
